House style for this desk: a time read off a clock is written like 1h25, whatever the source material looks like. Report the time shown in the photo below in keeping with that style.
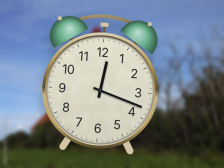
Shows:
12h18
